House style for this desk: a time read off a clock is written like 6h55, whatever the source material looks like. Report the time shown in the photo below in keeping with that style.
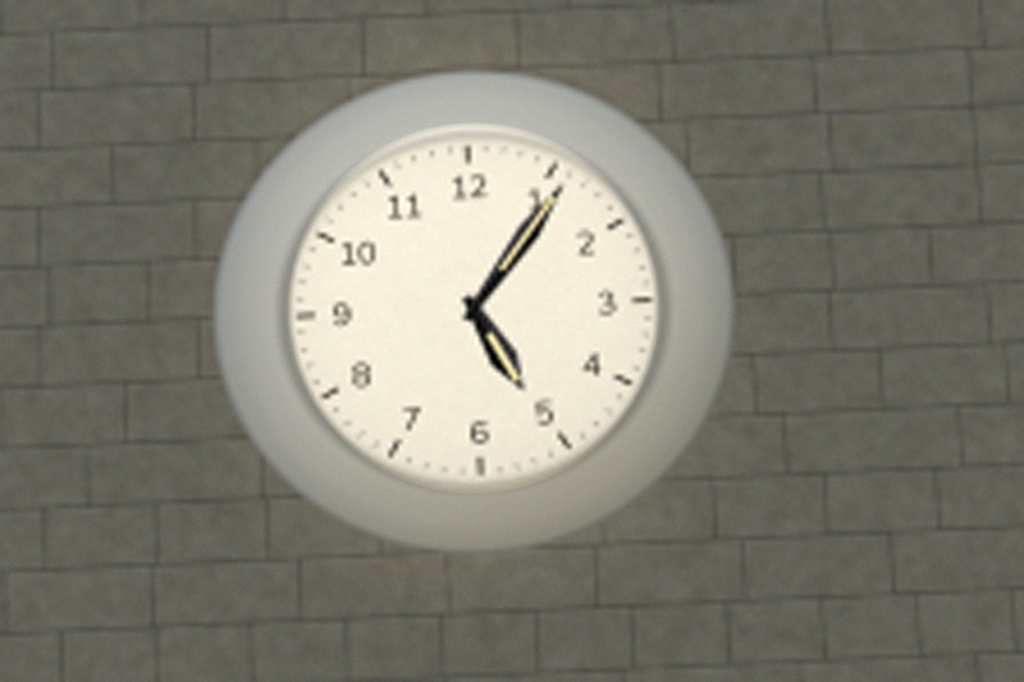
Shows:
5h06
